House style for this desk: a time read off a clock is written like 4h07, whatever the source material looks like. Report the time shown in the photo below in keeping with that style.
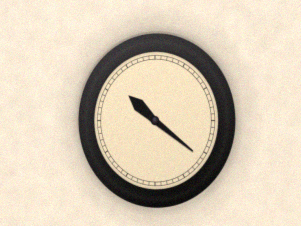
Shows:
10h21
